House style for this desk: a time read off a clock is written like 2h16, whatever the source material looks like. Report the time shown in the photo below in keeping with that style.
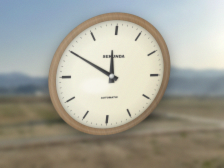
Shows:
11h50
